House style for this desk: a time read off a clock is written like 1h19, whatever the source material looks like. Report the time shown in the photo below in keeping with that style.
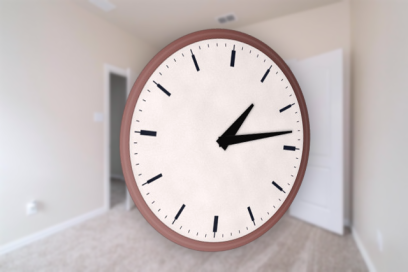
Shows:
1h13
